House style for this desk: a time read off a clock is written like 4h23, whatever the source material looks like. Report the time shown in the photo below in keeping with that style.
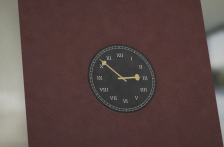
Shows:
2h52
